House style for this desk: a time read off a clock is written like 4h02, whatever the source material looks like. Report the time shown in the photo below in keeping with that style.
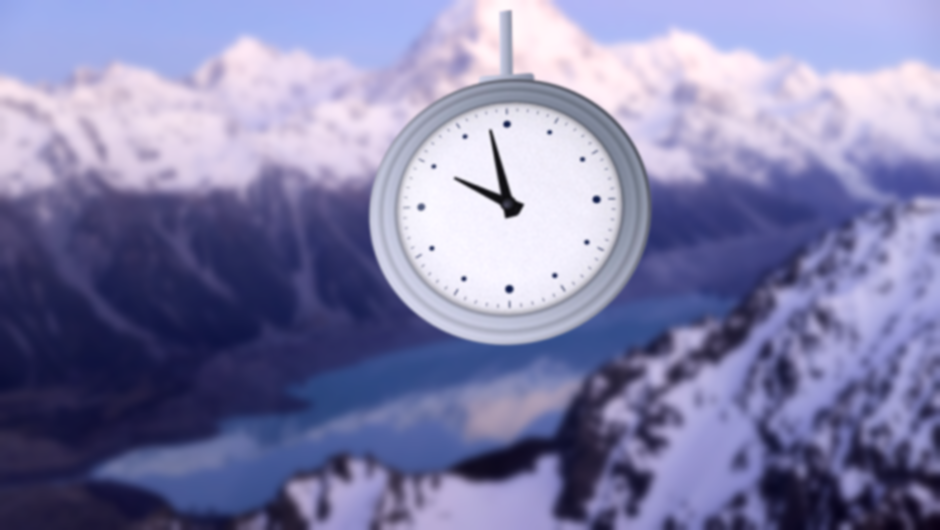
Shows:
9h58
